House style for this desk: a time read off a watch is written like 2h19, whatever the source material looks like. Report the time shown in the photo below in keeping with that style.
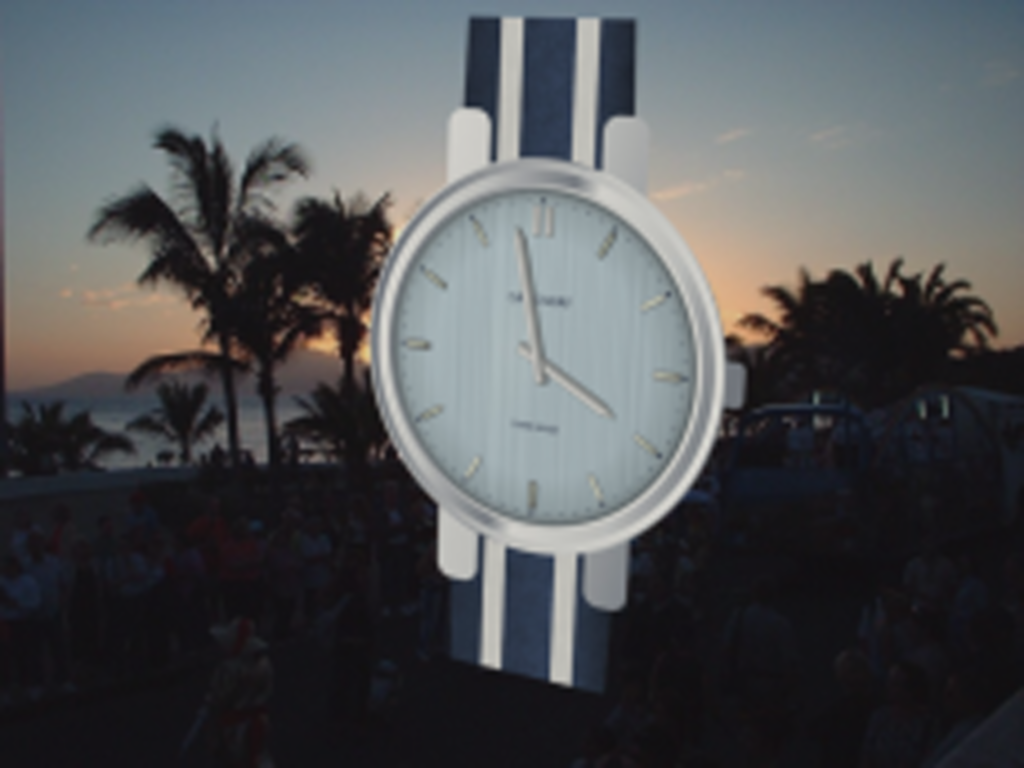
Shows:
3h58
